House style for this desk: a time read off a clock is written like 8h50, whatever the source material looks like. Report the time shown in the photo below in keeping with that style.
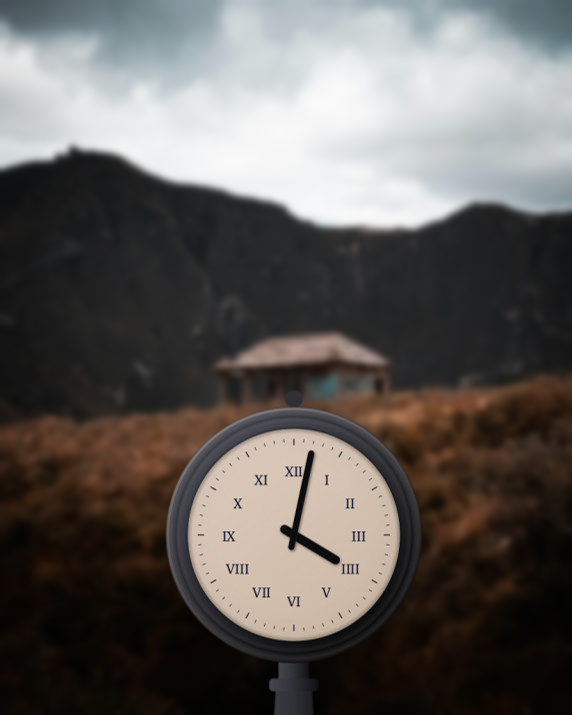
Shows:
4h02
